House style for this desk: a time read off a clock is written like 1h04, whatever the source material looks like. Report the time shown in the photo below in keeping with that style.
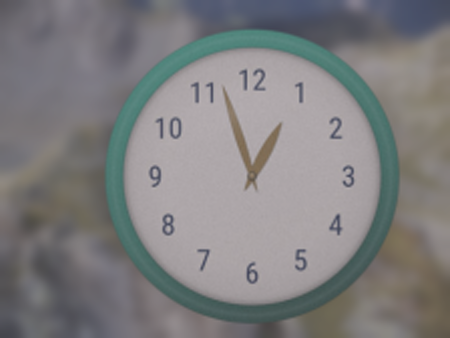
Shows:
12h57
